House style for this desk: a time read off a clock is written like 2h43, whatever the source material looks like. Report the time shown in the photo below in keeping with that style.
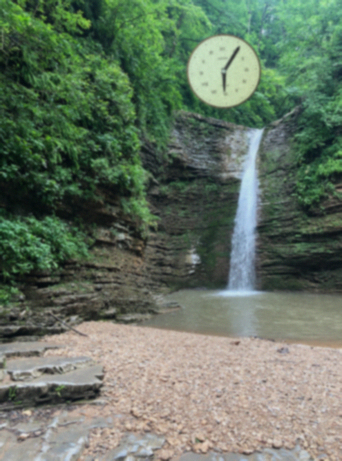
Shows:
6h06
